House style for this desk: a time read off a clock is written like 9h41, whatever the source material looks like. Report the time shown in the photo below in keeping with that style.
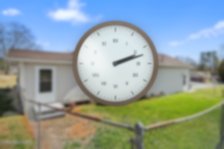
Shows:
2h12
